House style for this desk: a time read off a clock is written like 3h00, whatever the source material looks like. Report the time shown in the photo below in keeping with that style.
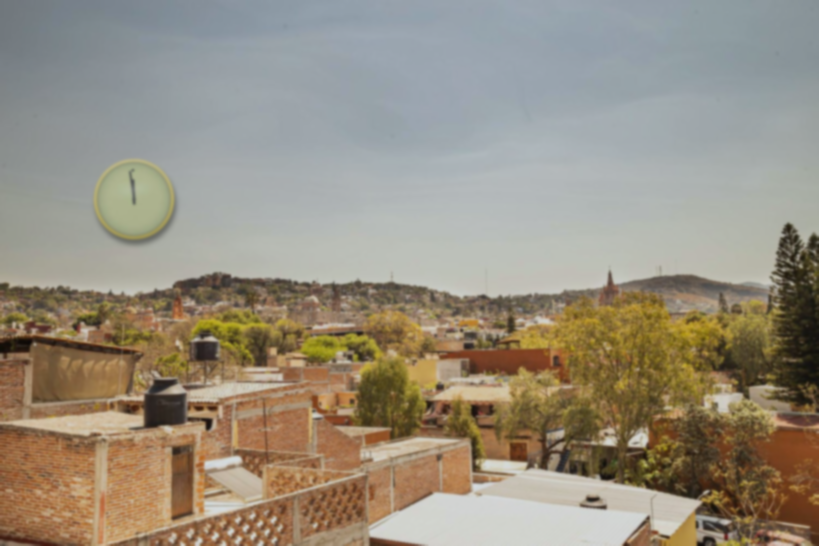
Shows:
11h59
